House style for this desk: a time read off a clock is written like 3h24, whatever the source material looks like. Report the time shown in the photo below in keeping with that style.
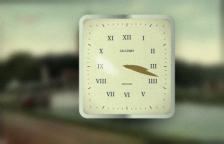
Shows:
3h18
